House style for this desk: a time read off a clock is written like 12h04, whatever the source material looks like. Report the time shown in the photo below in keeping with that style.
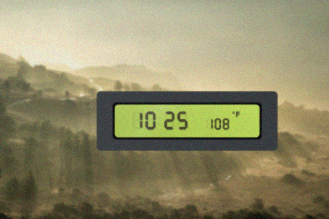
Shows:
10h25
